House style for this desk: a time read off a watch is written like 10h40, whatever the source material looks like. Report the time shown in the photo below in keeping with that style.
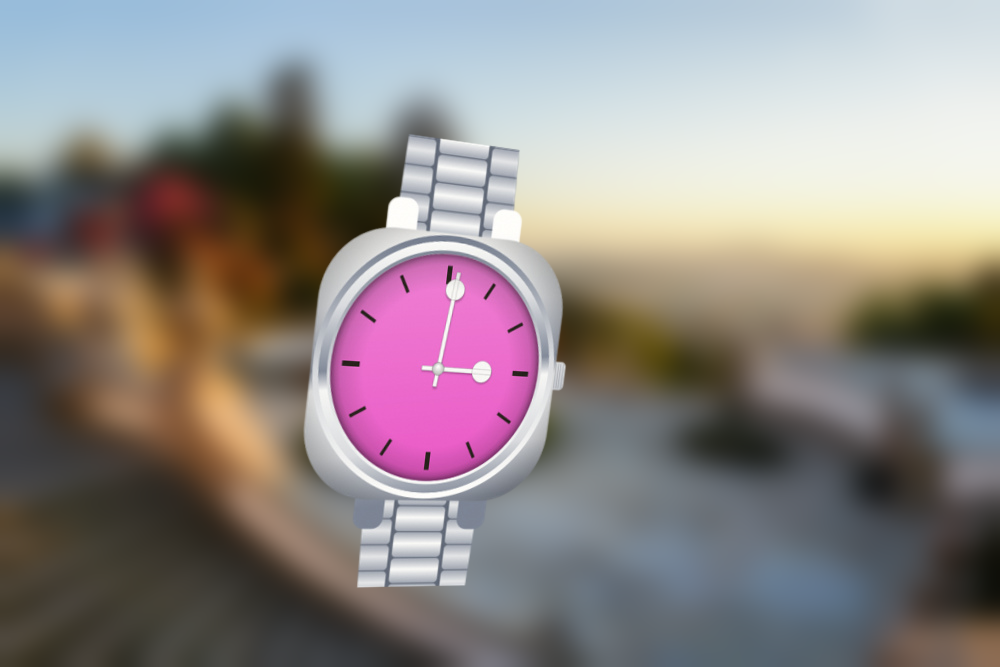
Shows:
3h01
